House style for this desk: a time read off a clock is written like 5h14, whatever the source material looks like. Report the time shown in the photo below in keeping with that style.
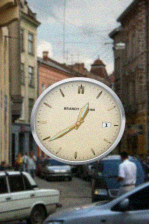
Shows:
12h39
